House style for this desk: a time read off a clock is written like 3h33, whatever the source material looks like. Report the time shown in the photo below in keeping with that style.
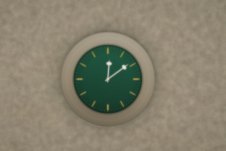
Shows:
12h09
